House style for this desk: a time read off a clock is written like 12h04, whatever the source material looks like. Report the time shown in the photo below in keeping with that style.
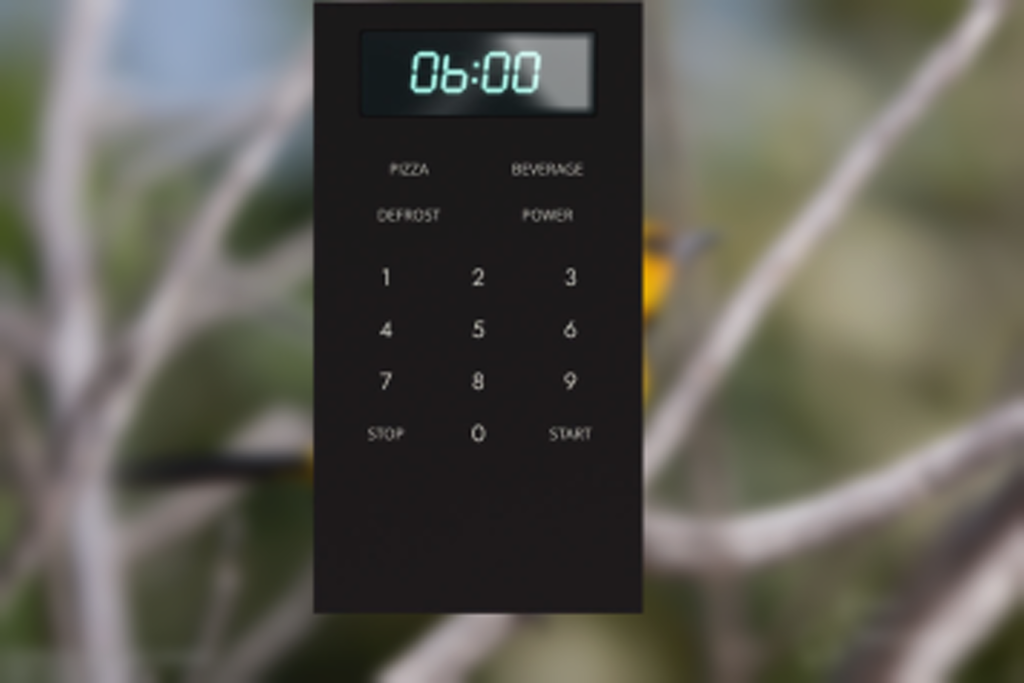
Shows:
6h00
